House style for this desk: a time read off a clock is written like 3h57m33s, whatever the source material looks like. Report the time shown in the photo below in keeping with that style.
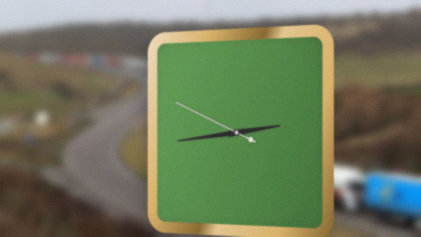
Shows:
2h43m49s
